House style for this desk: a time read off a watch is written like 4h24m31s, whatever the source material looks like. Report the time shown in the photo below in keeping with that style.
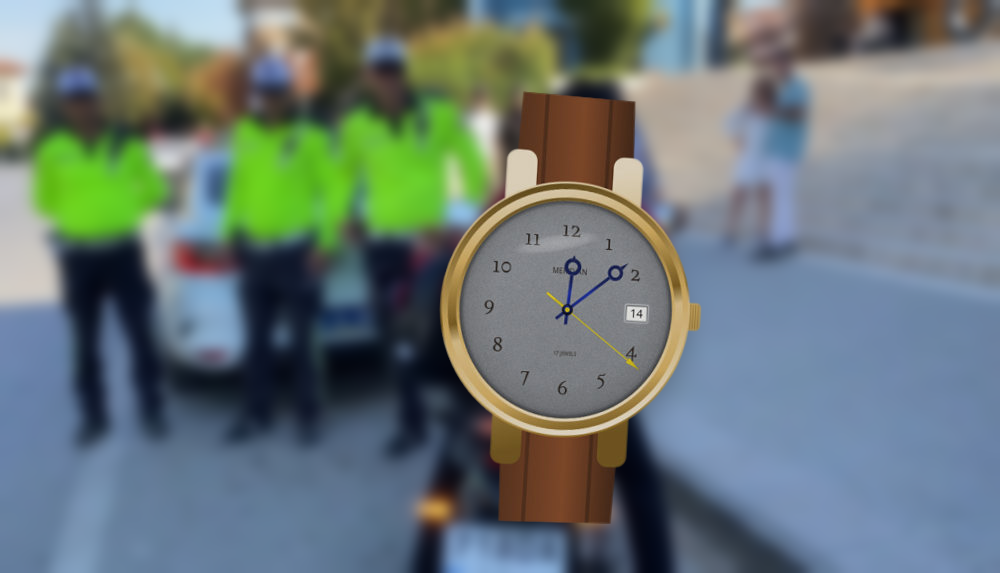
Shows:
12h08m21s
